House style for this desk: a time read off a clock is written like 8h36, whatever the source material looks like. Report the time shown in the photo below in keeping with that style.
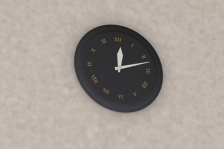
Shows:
12h12
